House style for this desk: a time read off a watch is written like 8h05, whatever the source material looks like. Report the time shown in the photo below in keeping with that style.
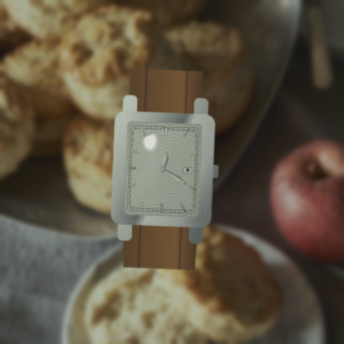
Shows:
12h20
